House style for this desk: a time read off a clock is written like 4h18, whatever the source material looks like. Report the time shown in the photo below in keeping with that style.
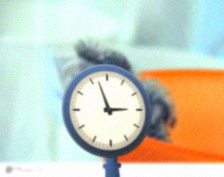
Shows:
2h57
